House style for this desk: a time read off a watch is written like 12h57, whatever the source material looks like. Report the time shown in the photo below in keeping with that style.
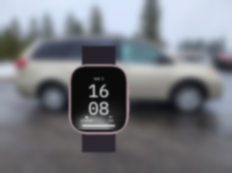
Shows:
16h08
